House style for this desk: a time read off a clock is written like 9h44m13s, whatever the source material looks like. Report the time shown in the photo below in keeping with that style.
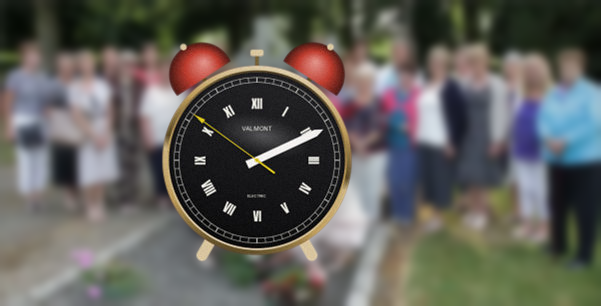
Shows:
2h10m51s
